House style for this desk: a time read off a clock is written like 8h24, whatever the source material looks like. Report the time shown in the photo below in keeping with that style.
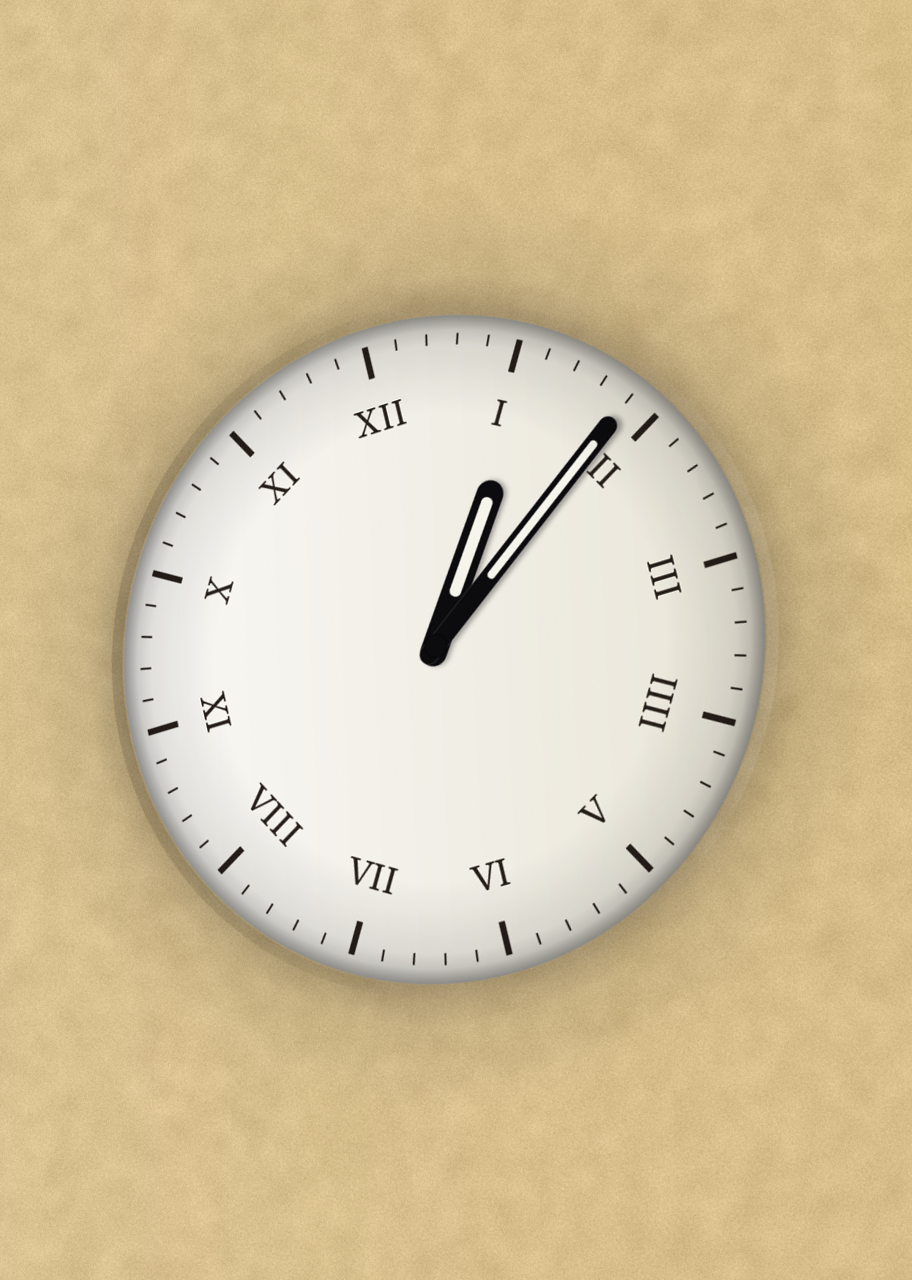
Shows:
1h09
